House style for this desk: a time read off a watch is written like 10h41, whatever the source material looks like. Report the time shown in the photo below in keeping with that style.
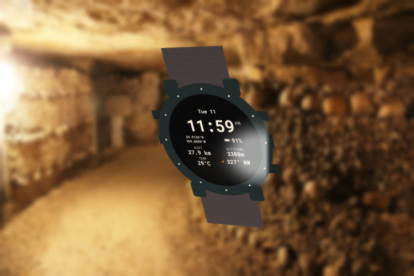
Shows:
11h59
